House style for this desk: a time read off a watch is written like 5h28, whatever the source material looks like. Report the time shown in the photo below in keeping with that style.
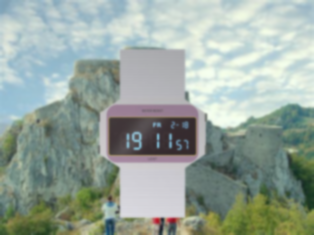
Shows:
19h11
